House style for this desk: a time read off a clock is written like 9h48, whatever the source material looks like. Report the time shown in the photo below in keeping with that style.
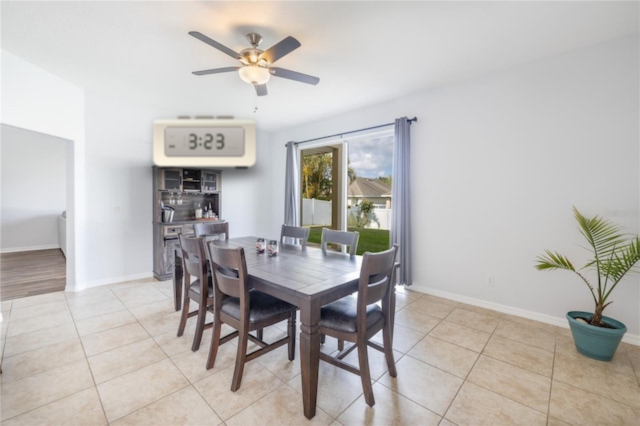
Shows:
3h23
